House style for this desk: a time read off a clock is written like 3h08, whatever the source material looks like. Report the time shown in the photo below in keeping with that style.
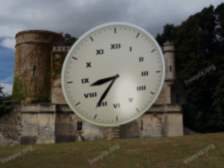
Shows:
8h36
